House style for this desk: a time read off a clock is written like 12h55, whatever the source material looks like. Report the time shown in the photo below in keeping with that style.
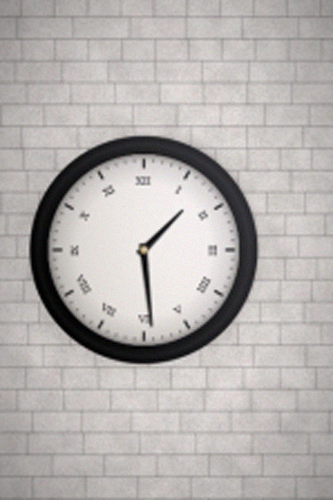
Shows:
1h29
